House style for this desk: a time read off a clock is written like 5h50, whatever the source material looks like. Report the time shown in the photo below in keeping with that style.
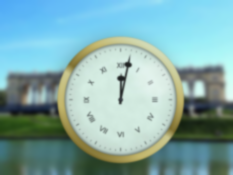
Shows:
12h02
